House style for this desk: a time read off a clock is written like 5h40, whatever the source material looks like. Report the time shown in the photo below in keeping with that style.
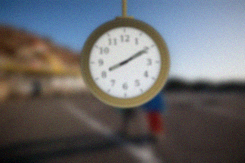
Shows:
8h10
